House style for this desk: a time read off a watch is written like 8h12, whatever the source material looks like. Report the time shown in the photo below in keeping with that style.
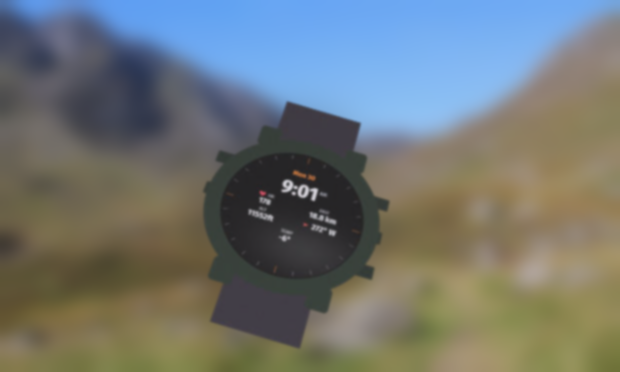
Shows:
9h01
